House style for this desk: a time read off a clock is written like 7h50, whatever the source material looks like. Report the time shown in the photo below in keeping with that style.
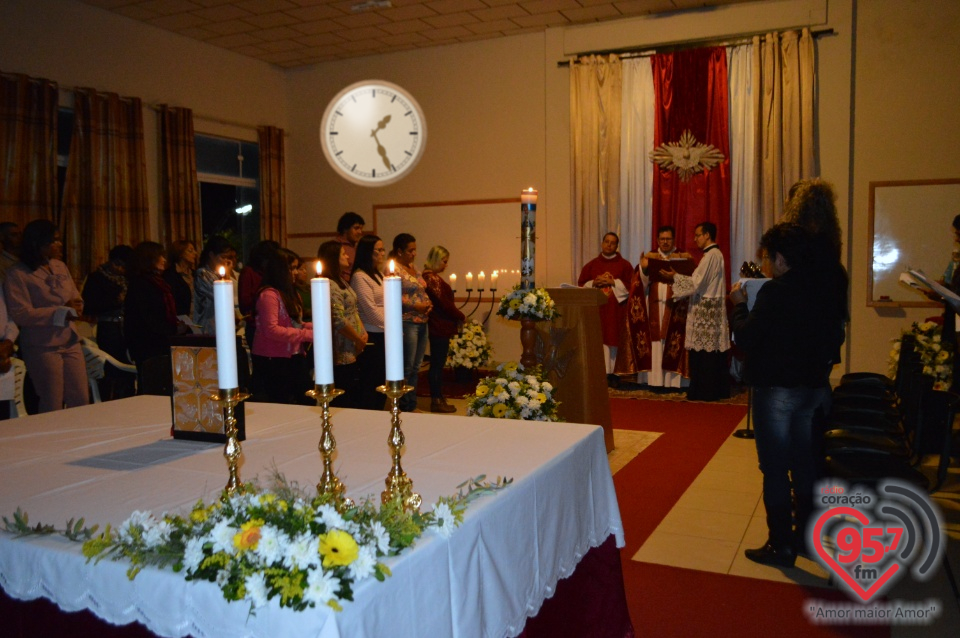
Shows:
1h26
